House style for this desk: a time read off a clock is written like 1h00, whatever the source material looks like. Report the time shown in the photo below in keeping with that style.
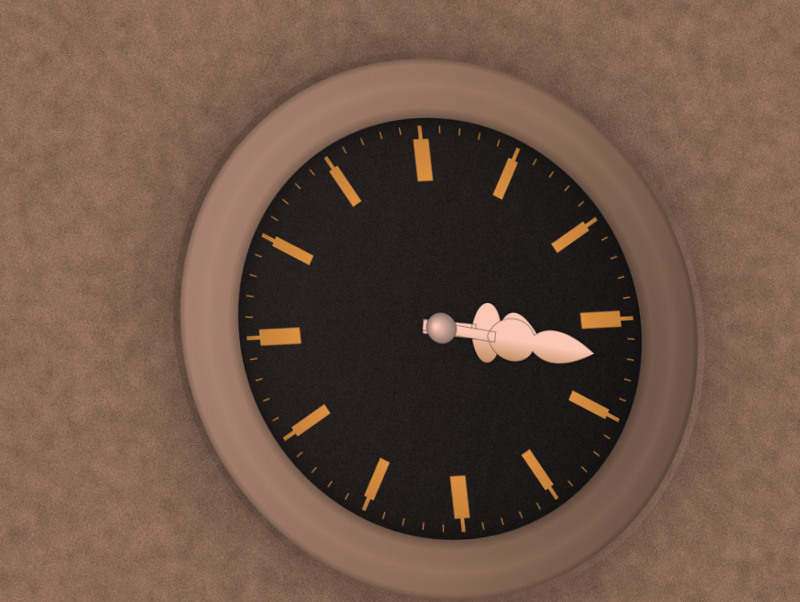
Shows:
3h17
